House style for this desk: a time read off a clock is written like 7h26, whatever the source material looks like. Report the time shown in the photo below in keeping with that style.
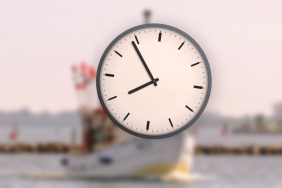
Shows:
7h54
